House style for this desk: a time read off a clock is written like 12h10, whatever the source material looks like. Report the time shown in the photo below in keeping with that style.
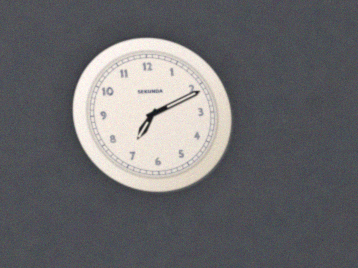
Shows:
7h11
